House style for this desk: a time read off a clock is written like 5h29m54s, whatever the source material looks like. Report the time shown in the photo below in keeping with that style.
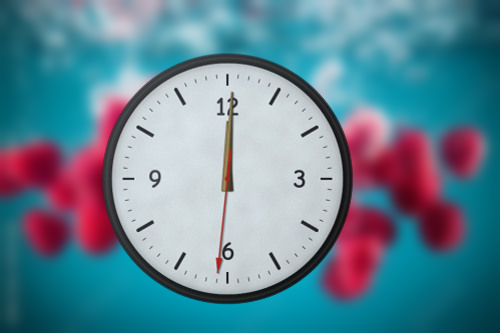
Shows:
12h00m31s
